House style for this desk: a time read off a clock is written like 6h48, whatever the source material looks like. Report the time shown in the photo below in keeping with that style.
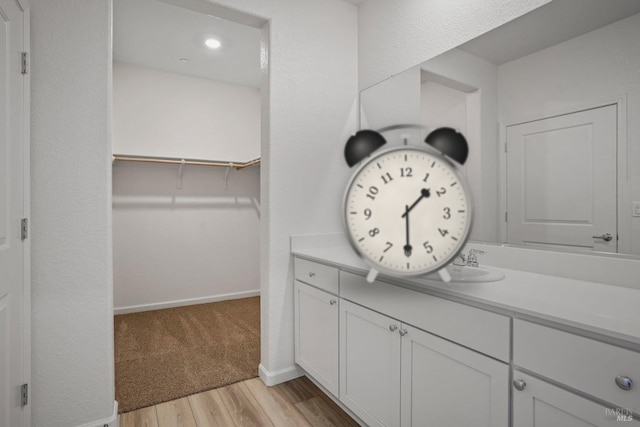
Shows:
1h30
